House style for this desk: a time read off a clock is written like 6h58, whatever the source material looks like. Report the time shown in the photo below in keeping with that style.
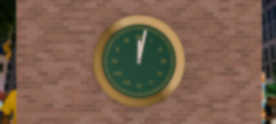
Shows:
12h02
